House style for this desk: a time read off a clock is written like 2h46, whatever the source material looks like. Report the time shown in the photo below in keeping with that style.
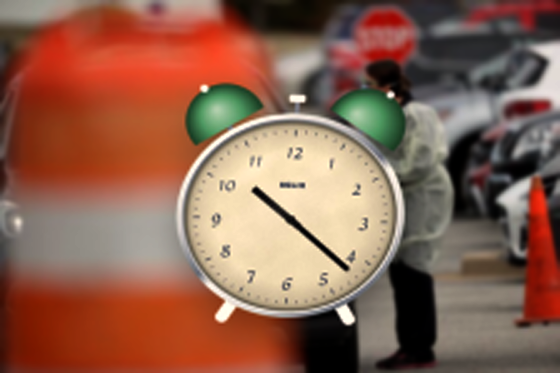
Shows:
10h22
